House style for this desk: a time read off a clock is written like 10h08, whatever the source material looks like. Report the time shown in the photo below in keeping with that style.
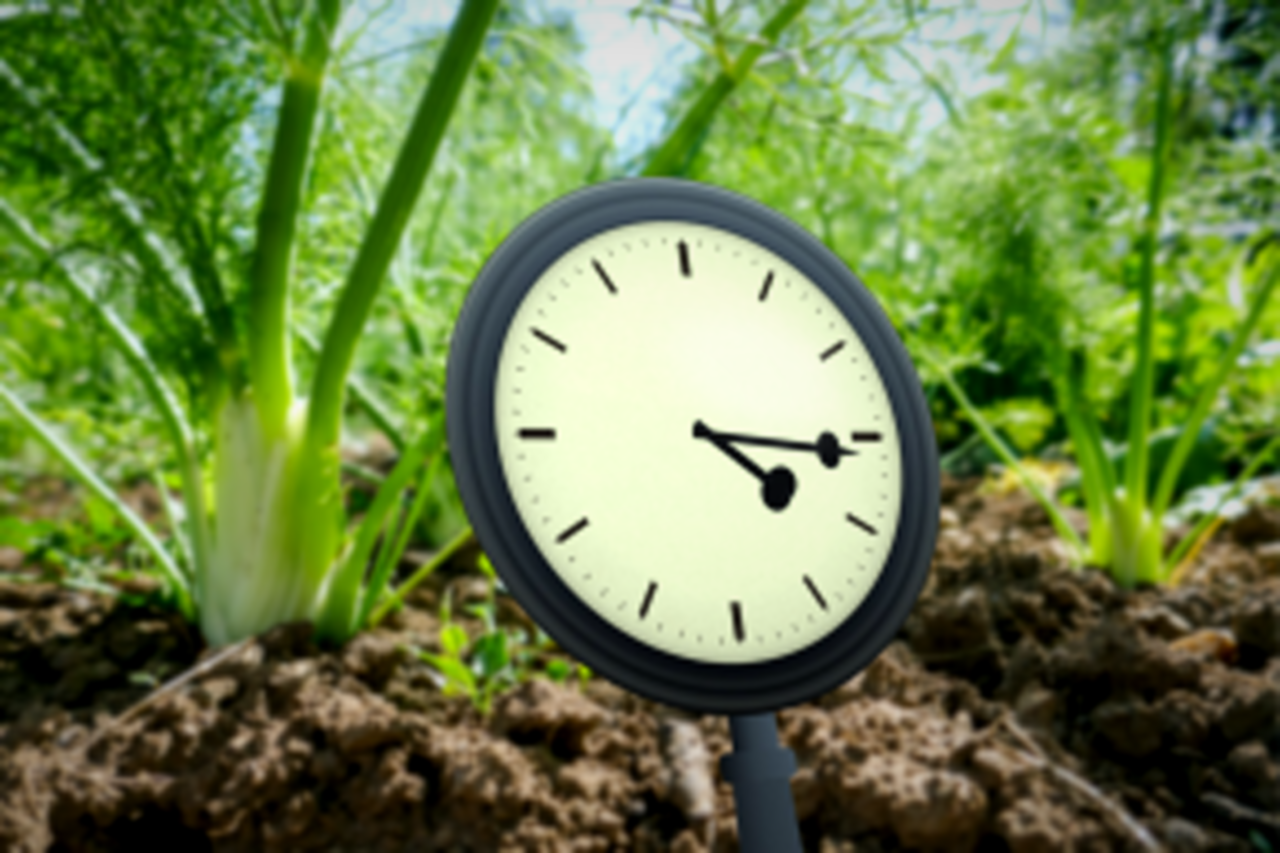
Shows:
4h16
